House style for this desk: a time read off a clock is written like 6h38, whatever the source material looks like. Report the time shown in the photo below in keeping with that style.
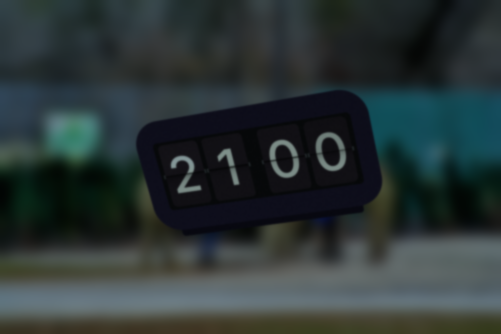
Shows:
21h00
